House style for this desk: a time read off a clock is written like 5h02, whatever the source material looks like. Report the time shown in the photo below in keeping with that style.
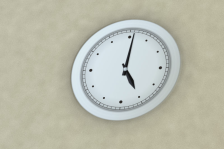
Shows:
5h01
